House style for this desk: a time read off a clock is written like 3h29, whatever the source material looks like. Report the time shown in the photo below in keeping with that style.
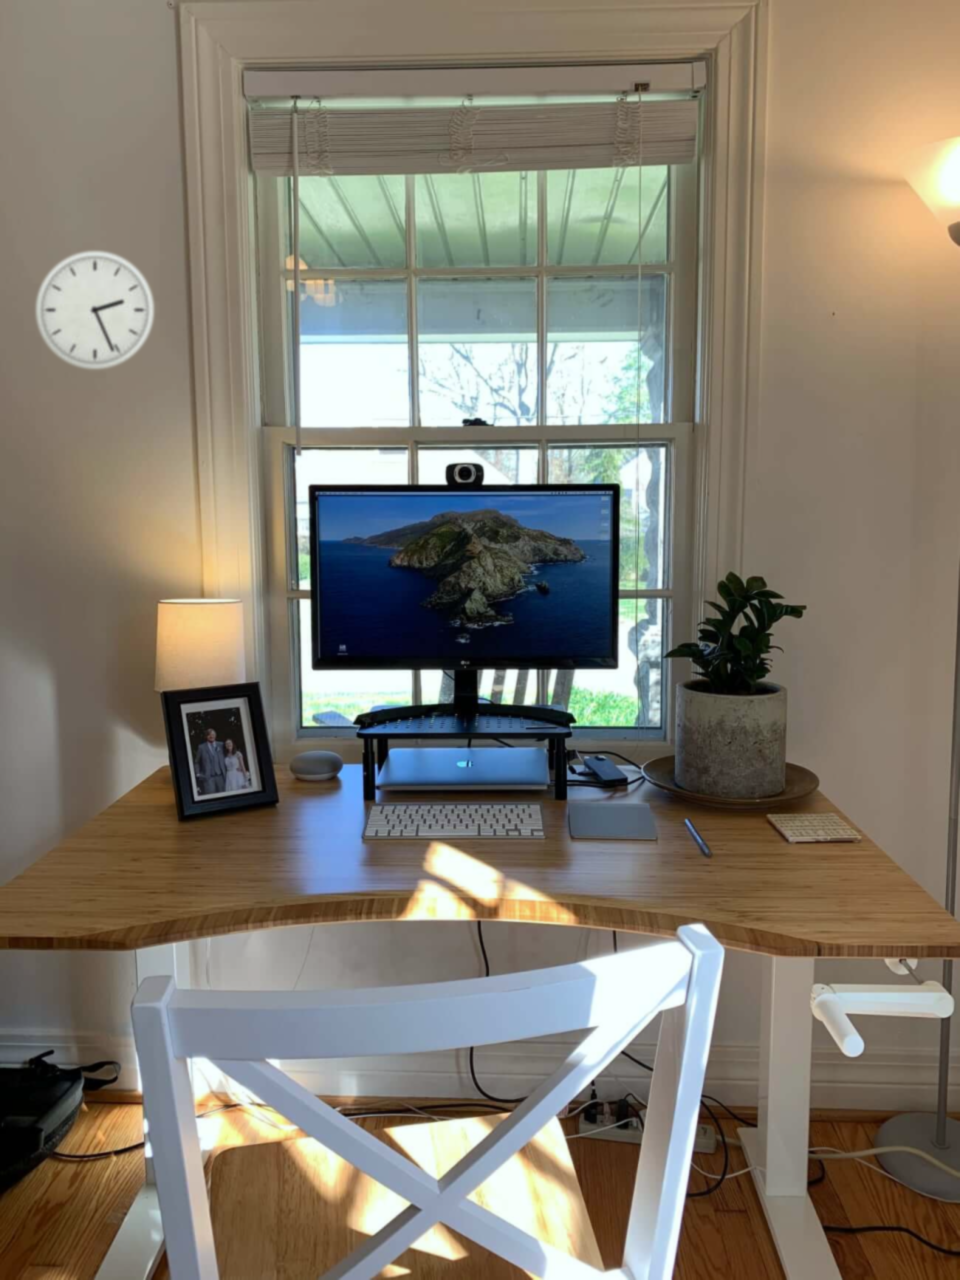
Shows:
2h26
